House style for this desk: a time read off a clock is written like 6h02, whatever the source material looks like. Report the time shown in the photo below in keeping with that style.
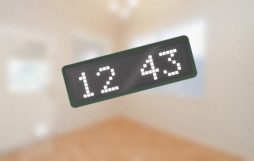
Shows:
12h43
